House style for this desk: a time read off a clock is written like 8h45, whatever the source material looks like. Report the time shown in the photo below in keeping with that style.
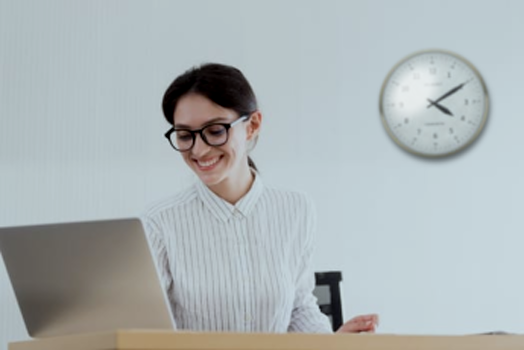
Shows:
4h10
